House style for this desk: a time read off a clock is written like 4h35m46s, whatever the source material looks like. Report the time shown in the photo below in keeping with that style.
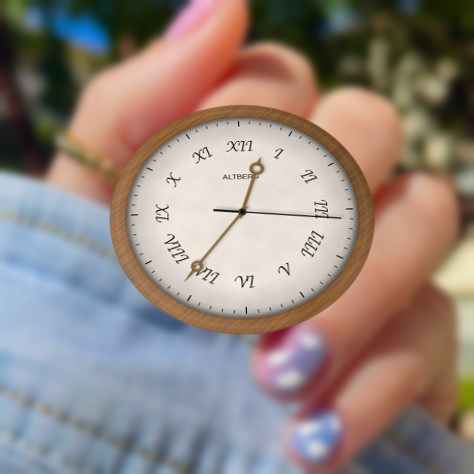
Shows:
12h36m16s
